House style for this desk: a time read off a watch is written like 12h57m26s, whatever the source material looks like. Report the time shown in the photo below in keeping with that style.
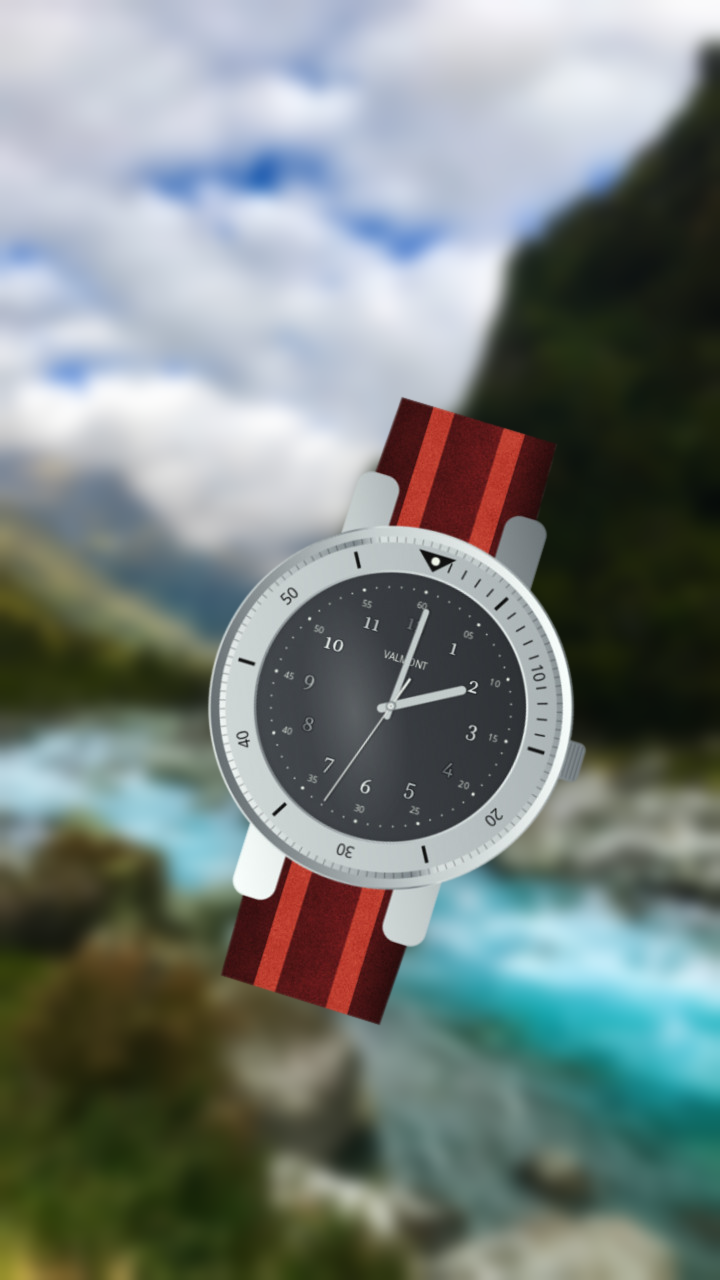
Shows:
2h00m33s
